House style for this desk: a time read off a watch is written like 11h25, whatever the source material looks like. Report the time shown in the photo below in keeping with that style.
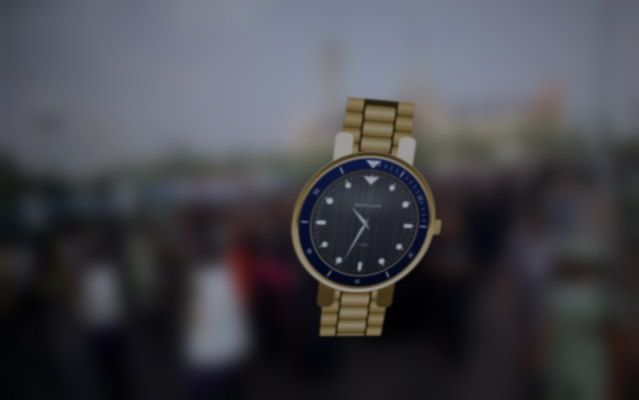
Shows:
10h34
